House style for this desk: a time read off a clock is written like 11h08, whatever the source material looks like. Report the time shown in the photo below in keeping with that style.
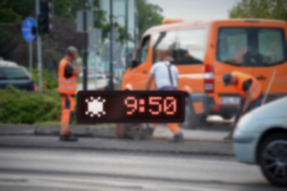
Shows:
9h50
